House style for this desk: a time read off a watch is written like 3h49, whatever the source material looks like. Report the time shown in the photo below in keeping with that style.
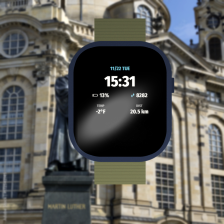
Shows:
15h31
